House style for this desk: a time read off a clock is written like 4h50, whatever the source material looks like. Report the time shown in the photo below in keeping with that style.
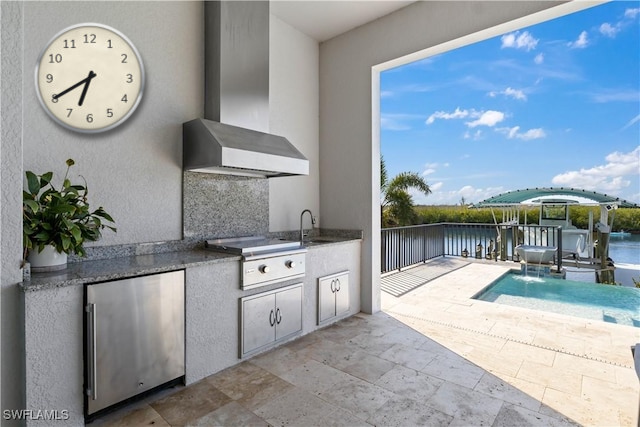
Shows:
6h40
